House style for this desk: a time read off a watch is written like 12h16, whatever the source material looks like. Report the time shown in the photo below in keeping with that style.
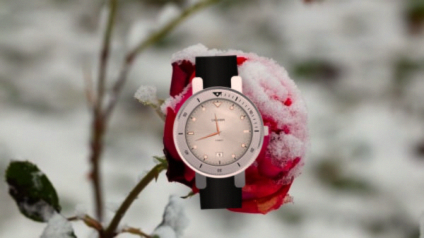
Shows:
11h42
